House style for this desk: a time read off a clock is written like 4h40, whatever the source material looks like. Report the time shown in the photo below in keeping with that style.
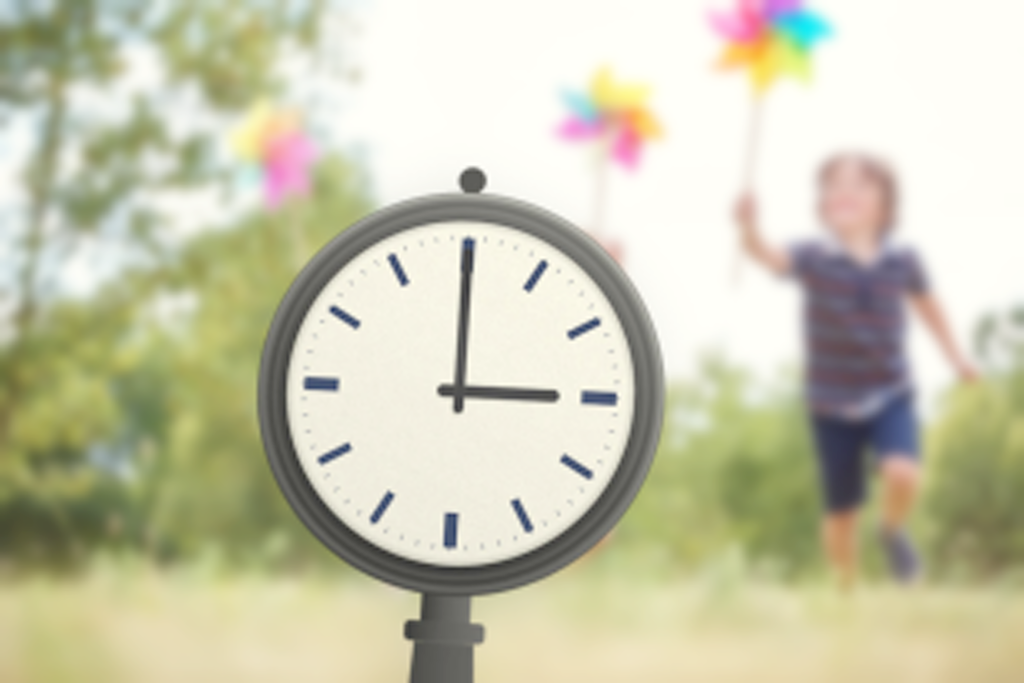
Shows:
3h00
